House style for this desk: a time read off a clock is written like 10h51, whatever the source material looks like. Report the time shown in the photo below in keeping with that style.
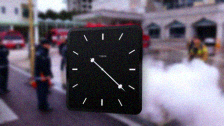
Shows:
10h22
